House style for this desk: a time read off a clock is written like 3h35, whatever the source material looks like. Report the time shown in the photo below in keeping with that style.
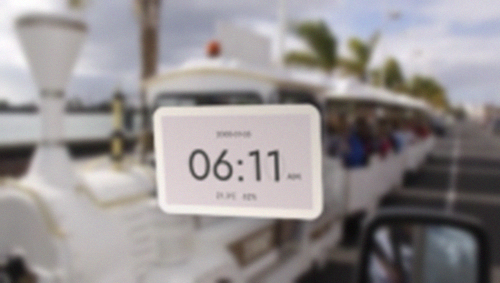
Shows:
6h11
